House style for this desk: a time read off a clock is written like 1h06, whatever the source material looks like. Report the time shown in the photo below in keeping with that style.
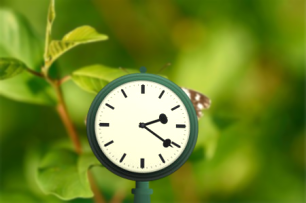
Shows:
2h21
